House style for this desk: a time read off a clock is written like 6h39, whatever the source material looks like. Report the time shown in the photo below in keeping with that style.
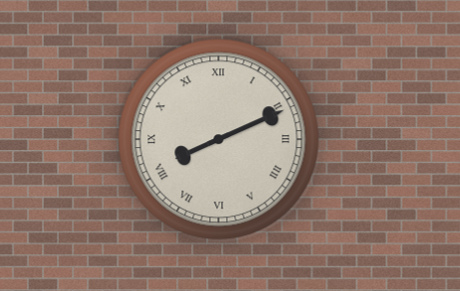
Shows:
8h11
